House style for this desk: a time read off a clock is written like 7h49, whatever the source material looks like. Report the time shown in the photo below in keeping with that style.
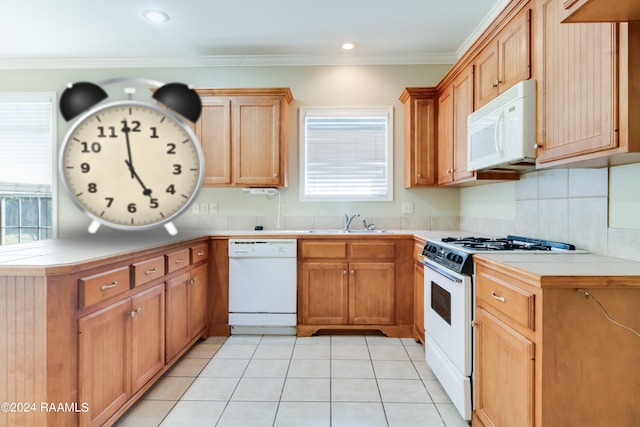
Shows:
4h59
